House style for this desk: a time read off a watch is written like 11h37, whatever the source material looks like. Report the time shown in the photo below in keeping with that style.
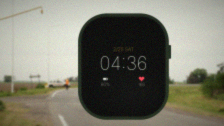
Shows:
4h36
